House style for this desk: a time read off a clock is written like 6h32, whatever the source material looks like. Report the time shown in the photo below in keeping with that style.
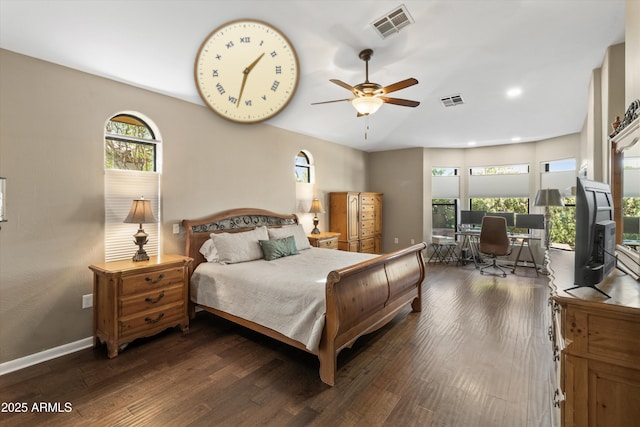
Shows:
1h33
